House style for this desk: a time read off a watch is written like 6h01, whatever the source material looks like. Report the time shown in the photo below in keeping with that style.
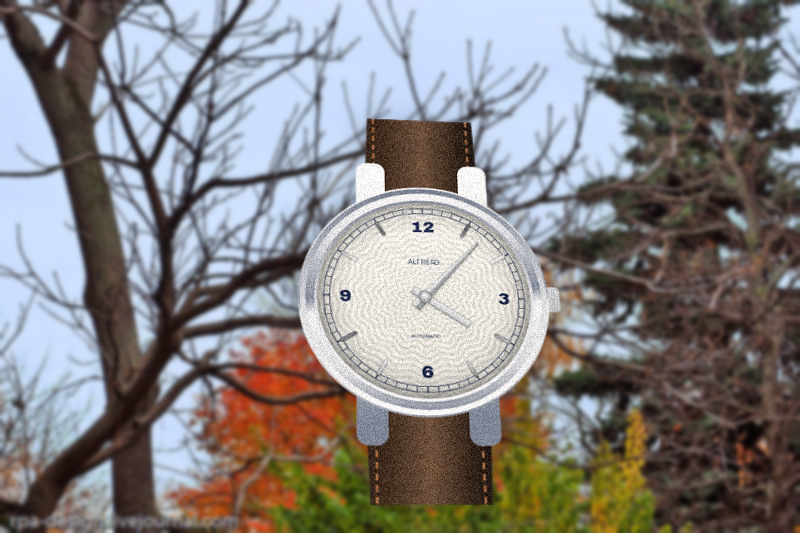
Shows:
4h07
